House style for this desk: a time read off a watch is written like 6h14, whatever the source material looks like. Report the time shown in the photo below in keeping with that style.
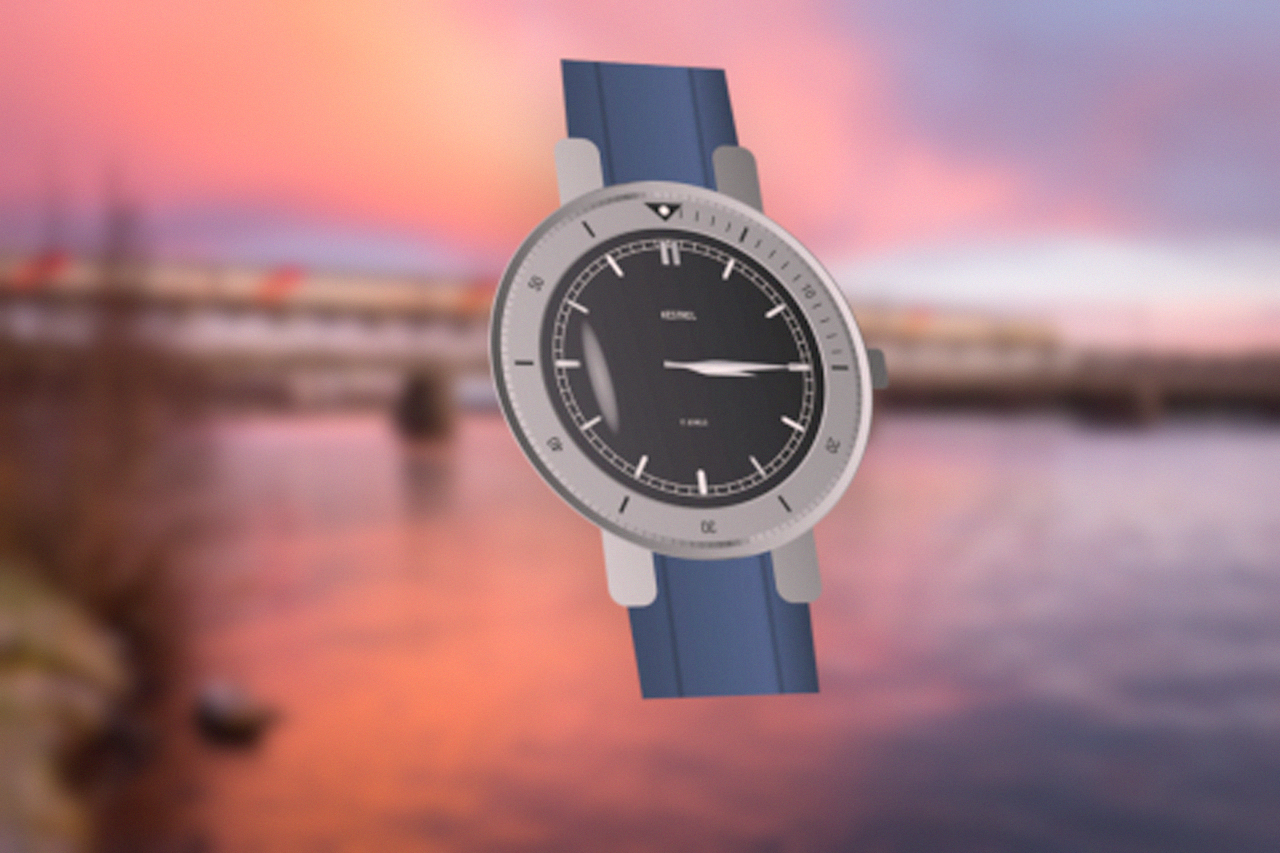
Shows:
3h15
